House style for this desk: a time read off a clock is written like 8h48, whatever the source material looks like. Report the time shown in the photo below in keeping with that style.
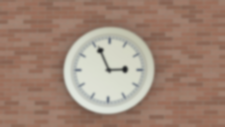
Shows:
2h56
